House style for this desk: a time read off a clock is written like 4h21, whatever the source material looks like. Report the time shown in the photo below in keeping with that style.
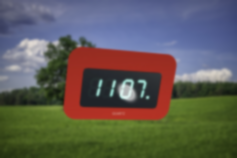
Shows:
11h07
